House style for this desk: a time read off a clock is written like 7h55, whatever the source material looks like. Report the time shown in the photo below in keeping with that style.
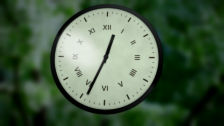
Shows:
12h34
